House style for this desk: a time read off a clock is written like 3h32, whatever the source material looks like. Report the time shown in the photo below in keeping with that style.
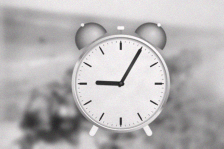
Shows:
9h05
